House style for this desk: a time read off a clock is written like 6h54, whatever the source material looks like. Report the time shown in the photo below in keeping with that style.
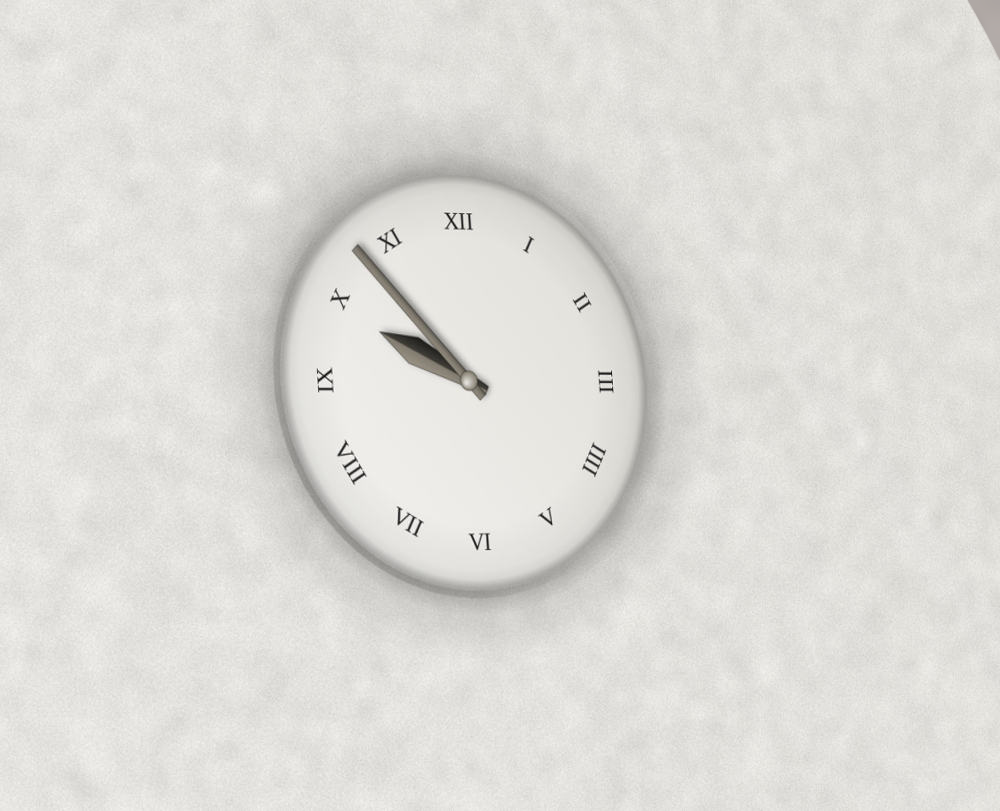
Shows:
9h53
